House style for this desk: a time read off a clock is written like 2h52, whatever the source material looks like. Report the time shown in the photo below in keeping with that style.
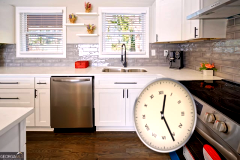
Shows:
12h26
